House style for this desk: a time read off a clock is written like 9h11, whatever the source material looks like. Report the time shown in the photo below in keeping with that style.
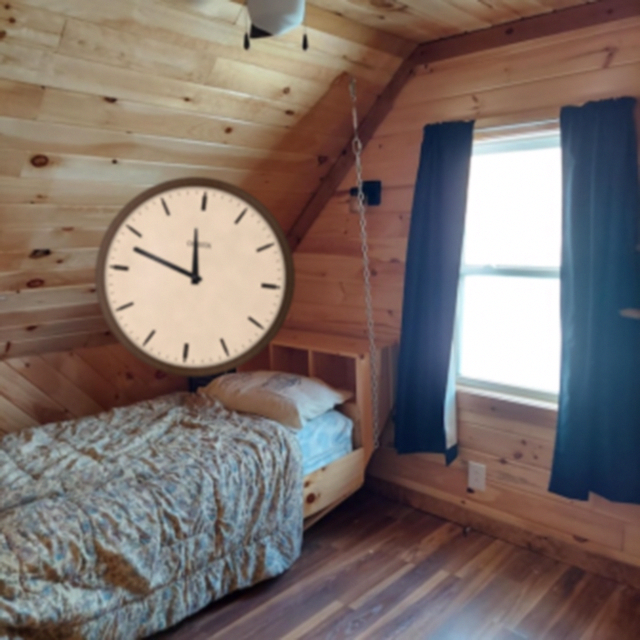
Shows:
11h48
